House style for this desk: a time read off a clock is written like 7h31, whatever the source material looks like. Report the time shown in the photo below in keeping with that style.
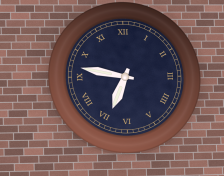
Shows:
6h47
